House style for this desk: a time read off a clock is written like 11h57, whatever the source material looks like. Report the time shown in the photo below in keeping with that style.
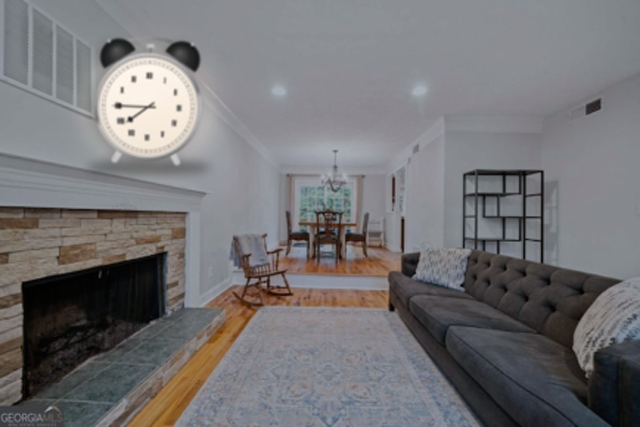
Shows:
7h45
